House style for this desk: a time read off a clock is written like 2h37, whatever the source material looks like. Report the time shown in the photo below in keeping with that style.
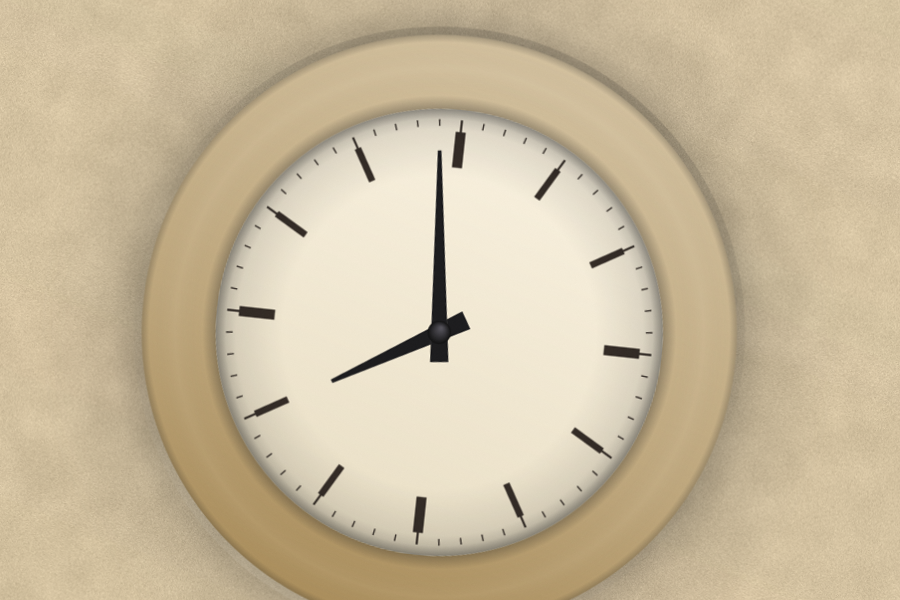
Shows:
7h59
